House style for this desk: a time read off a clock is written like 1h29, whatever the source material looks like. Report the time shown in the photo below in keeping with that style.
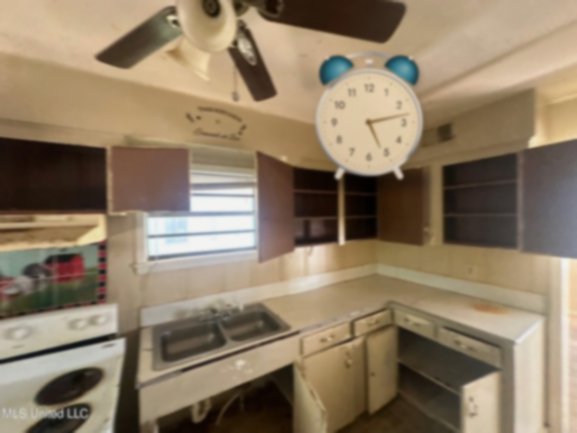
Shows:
5h13
